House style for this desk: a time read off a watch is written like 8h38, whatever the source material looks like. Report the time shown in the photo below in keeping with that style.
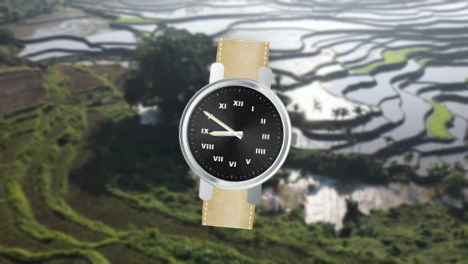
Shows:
8h50
